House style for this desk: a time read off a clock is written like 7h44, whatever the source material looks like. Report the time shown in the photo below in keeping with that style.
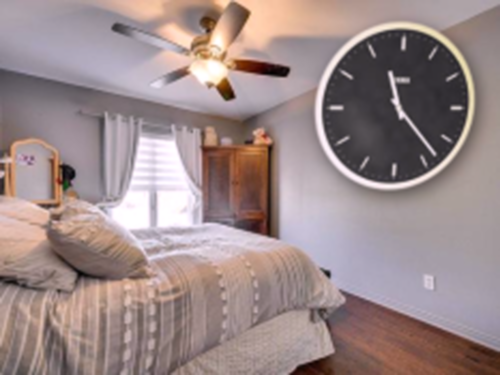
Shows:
11h23
